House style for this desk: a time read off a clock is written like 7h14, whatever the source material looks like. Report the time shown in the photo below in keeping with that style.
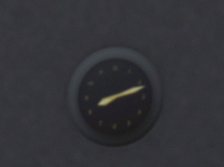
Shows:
8h12
